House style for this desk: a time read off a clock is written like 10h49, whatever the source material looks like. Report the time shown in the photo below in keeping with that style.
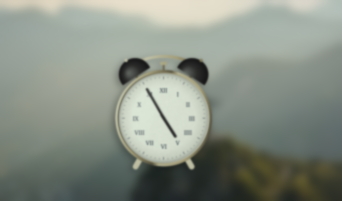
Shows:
4h55
